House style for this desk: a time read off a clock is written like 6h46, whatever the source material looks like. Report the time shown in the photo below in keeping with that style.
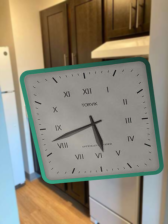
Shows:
5h42
